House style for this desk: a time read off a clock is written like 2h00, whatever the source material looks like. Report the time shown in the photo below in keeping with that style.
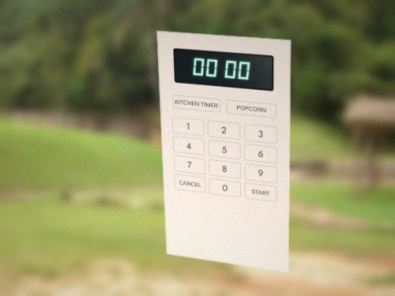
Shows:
0h00
